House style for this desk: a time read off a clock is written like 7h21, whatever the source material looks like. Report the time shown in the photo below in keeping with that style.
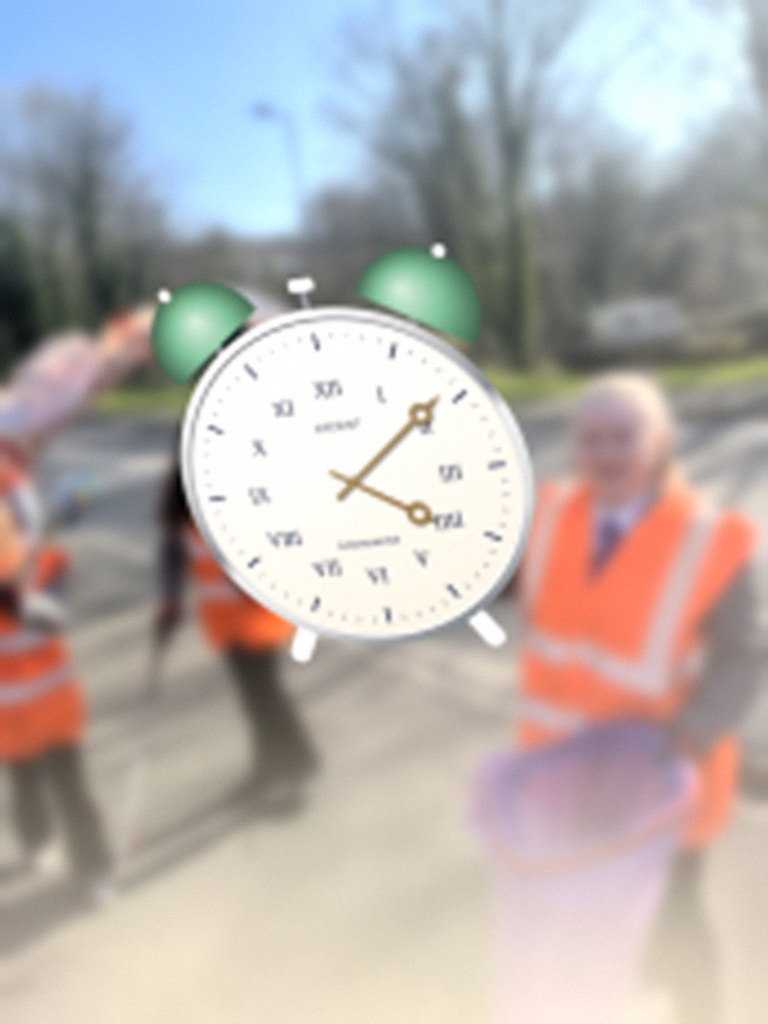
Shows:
4h09
